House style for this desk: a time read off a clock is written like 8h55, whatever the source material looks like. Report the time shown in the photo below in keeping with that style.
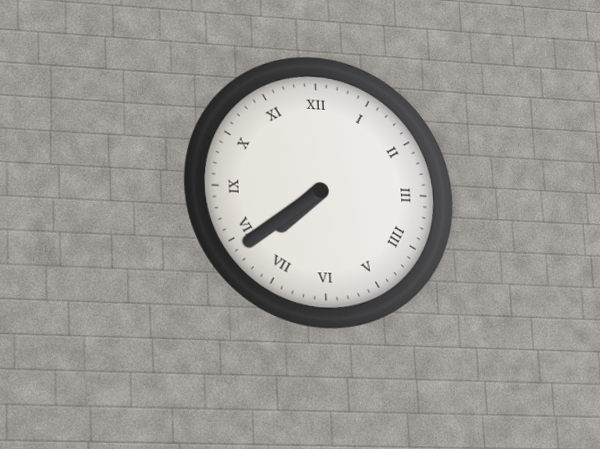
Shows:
7h39
